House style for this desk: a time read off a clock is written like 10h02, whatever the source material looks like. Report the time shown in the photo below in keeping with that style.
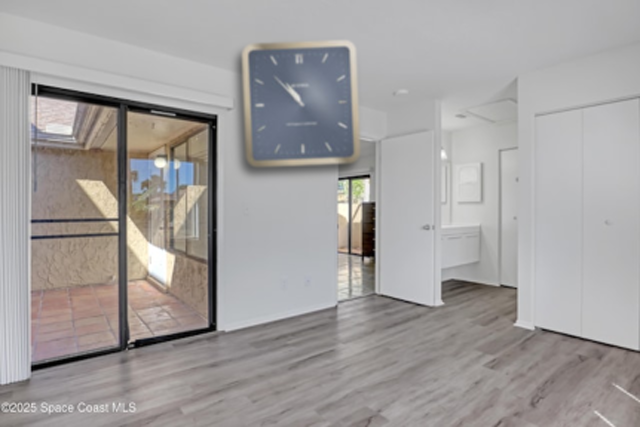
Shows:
10h53
